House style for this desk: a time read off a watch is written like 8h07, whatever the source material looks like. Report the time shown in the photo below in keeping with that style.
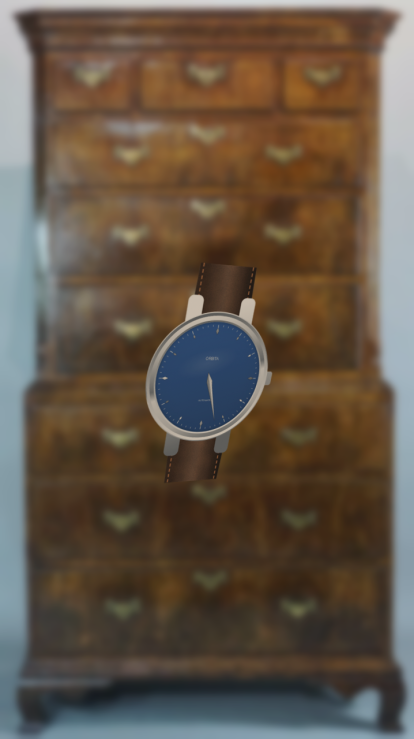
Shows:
5h27
